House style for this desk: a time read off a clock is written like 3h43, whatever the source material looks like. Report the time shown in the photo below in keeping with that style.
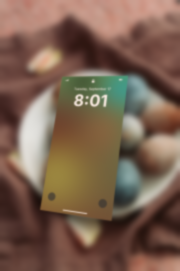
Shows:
8h01
